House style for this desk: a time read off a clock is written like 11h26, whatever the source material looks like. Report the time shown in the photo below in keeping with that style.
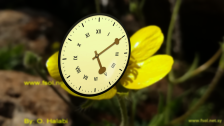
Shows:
5h10
